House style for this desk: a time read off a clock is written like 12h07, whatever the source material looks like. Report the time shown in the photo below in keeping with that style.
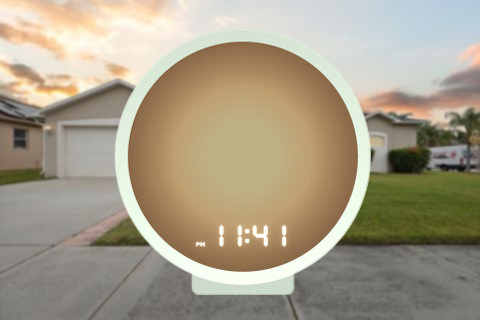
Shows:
11h41
